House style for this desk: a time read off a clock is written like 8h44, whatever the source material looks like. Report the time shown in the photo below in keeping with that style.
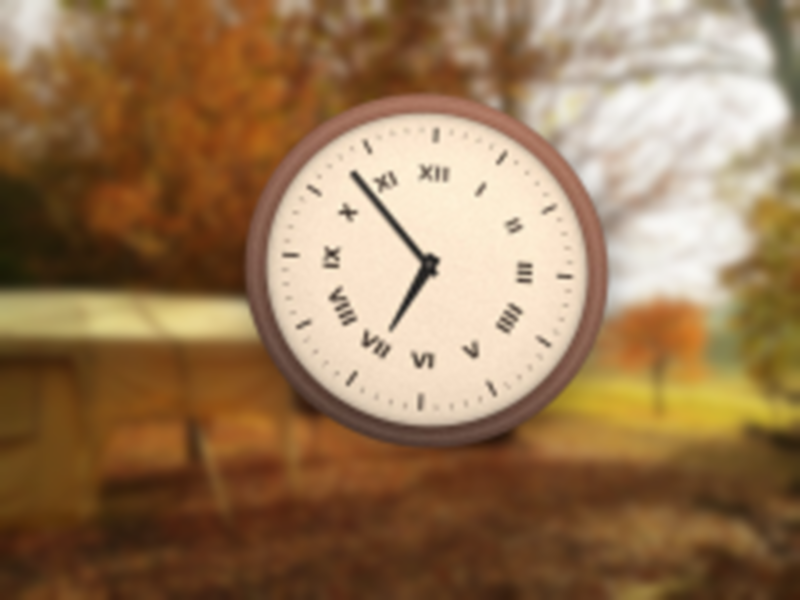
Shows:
6h53
